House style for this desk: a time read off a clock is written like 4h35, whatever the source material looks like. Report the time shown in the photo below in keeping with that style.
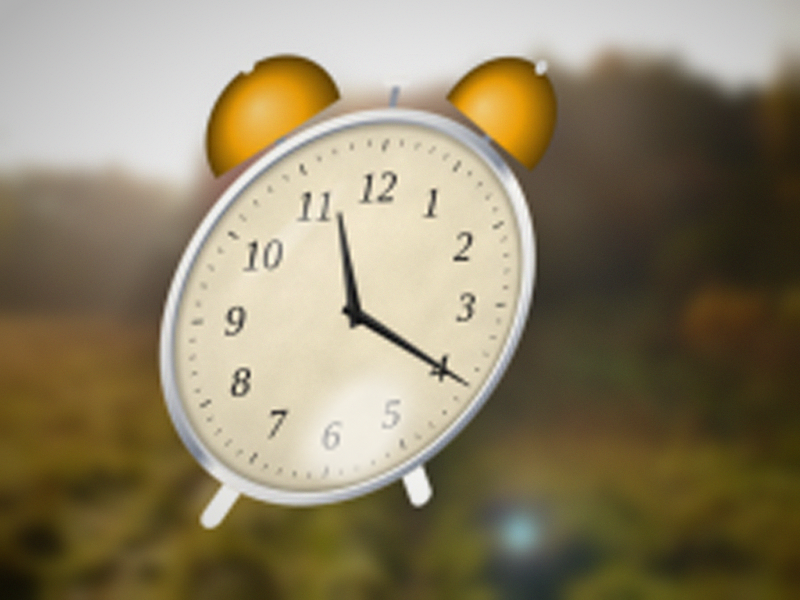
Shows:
11h20
